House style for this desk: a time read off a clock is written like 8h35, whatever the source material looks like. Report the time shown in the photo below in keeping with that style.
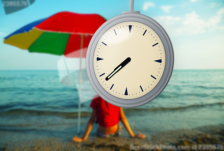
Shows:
7h38
